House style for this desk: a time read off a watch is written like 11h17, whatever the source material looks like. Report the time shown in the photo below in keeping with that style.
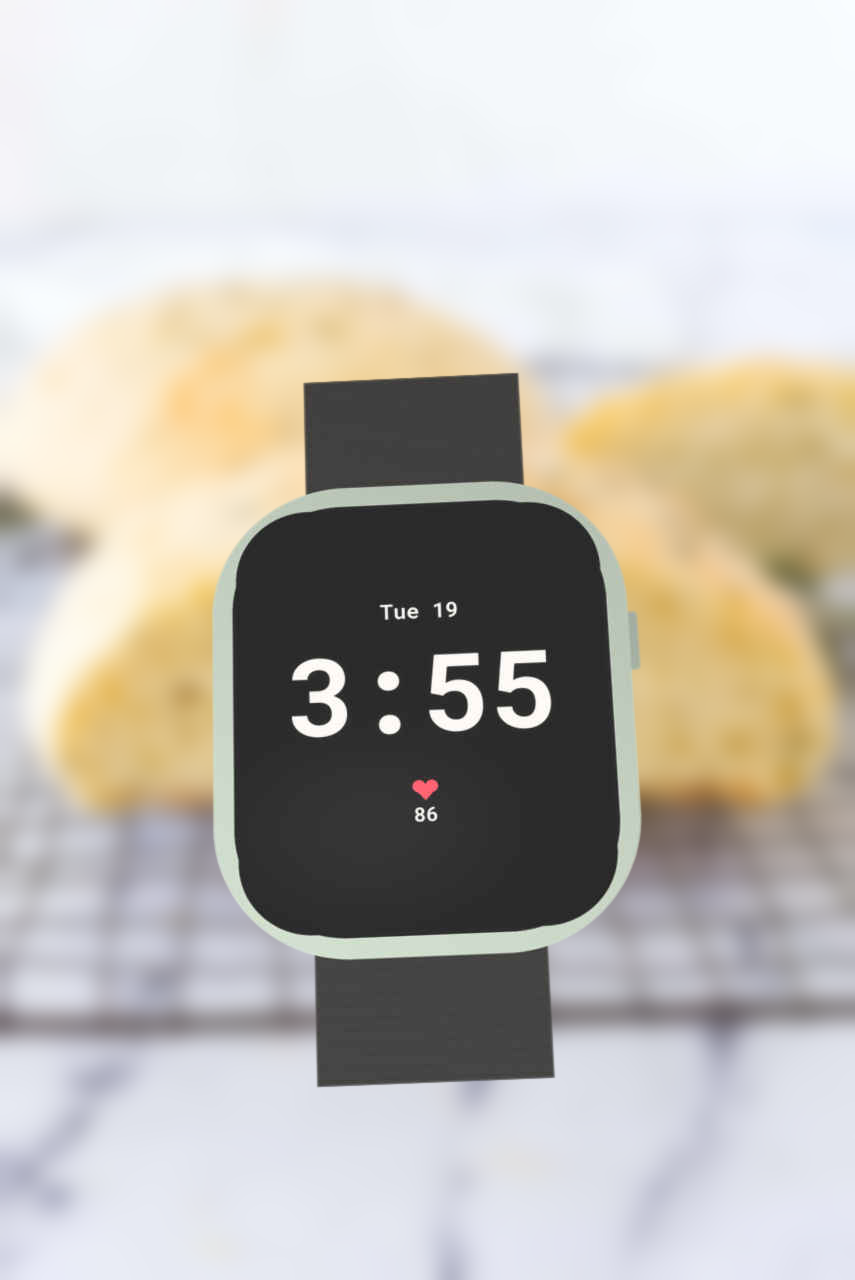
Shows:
3h55
